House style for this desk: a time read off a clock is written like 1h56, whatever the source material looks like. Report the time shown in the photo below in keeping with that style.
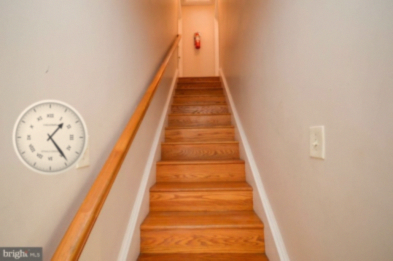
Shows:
1h24
